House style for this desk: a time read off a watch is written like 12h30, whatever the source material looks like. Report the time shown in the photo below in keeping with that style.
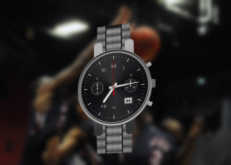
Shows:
7h14
